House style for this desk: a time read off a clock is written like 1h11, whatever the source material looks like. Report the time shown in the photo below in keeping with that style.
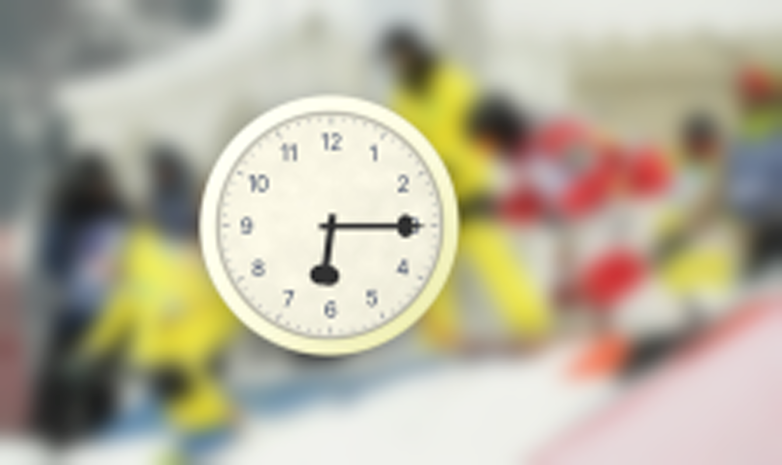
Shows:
6h15
